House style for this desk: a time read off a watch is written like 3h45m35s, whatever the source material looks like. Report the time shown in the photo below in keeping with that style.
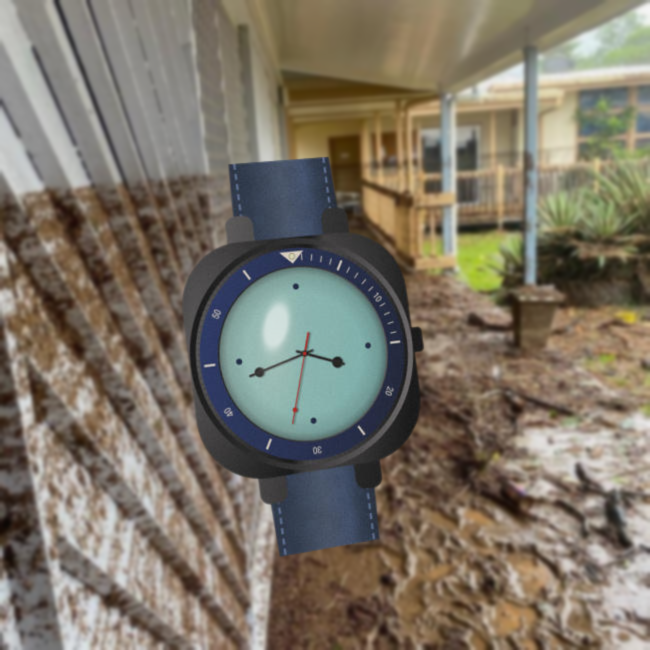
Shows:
3h42m33s
